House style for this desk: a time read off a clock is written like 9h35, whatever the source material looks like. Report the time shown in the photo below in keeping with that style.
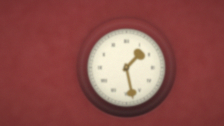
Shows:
1h28
